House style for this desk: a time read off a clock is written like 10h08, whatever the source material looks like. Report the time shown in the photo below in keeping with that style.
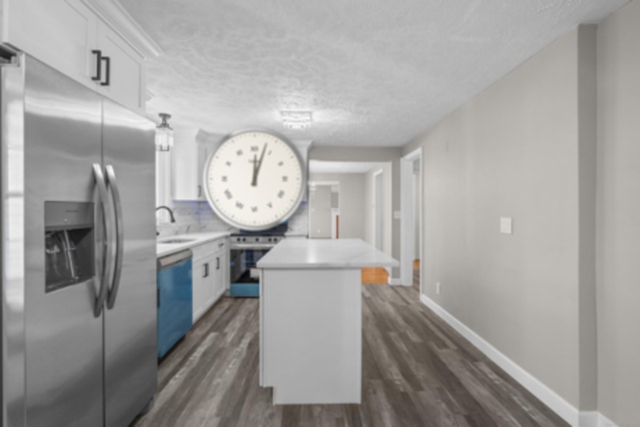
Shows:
12h03
